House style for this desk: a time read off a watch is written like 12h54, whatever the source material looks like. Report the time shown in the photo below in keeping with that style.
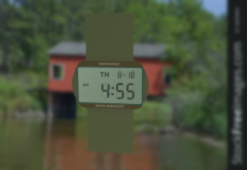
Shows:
4h55
